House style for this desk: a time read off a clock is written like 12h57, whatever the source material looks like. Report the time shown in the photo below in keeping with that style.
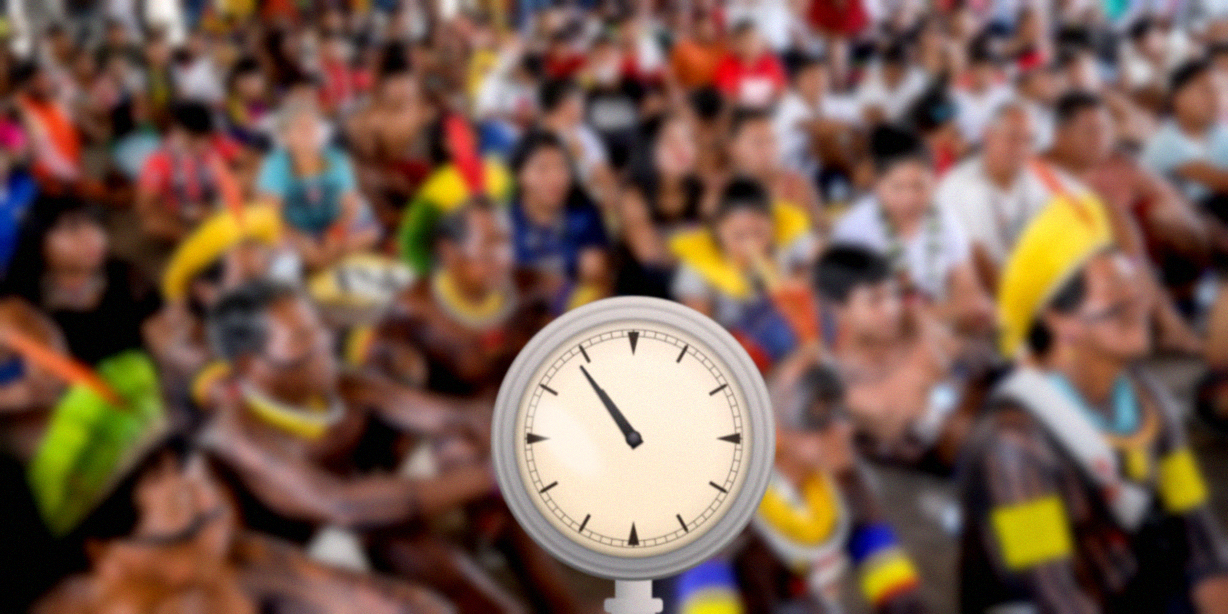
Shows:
10h54
